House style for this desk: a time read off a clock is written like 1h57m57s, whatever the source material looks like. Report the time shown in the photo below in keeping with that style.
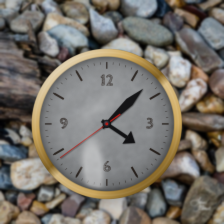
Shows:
4h07m39s
